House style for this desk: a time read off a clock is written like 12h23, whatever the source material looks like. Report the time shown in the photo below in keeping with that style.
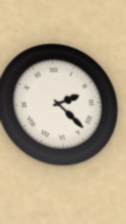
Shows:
2h23
